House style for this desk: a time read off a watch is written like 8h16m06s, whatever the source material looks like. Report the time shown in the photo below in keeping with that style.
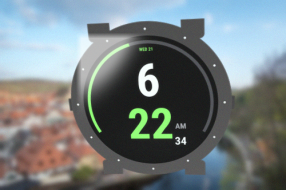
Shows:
6h22m34s
